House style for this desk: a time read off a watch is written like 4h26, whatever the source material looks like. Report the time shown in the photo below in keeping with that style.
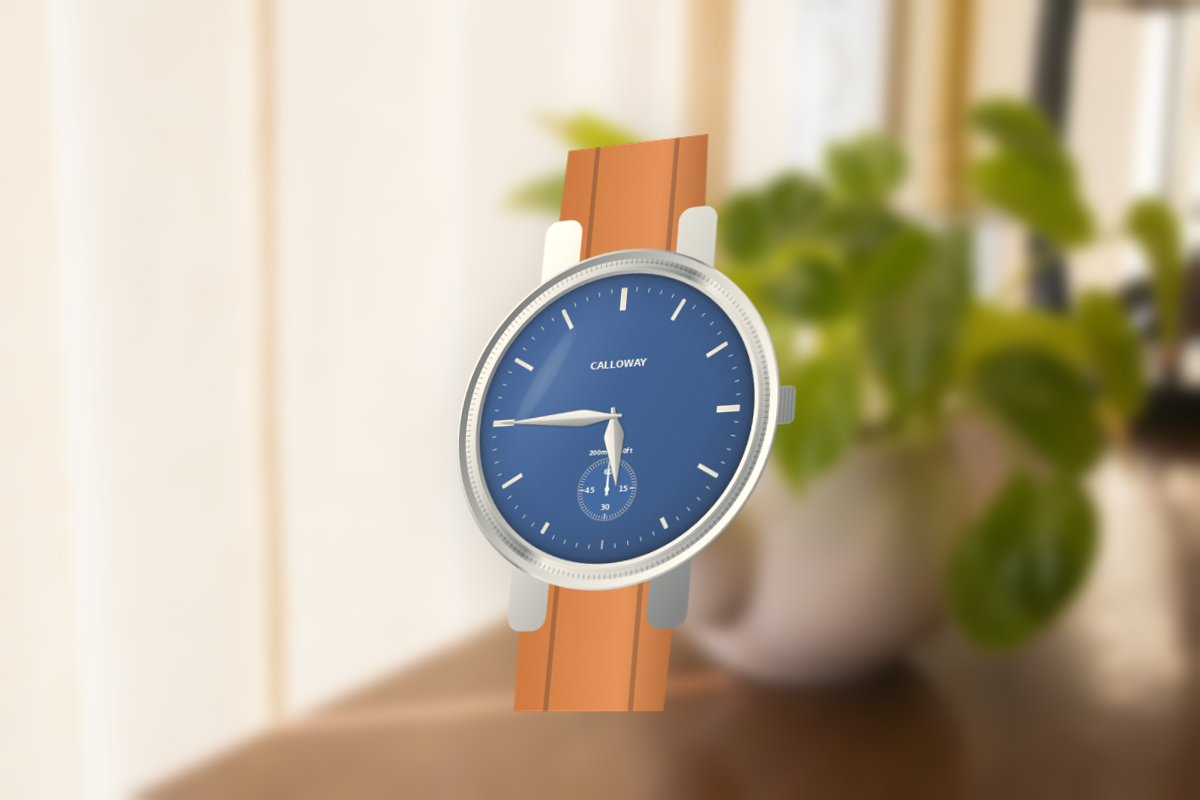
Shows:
5h45
